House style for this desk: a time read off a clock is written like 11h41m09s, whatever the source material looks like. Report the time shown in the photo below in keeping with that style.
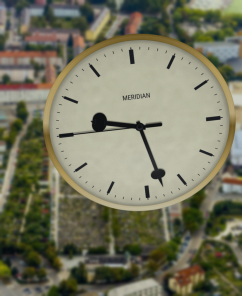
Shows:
9h27m45s
